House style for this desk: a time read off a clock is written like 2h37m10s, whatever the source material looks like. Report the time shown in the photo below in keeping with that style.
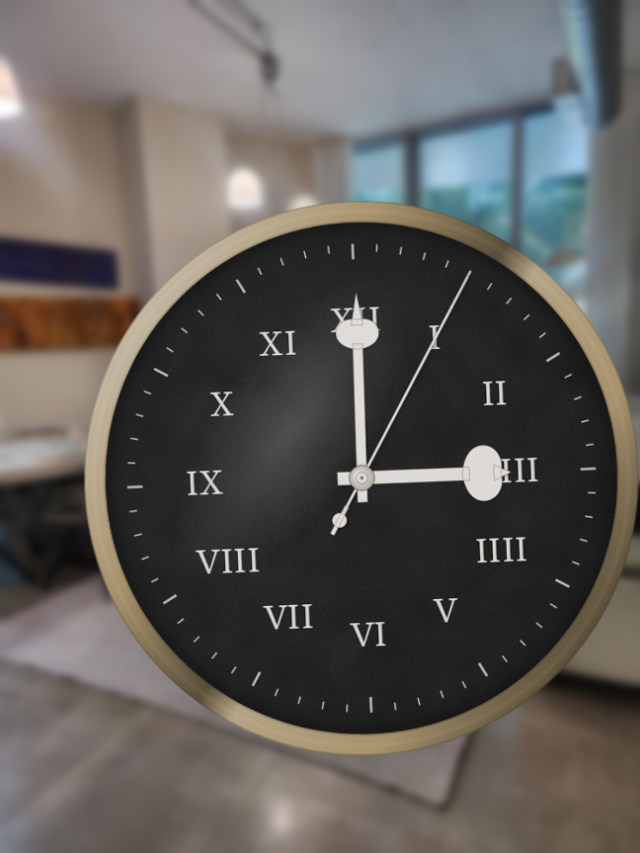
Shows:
3h00m05s
